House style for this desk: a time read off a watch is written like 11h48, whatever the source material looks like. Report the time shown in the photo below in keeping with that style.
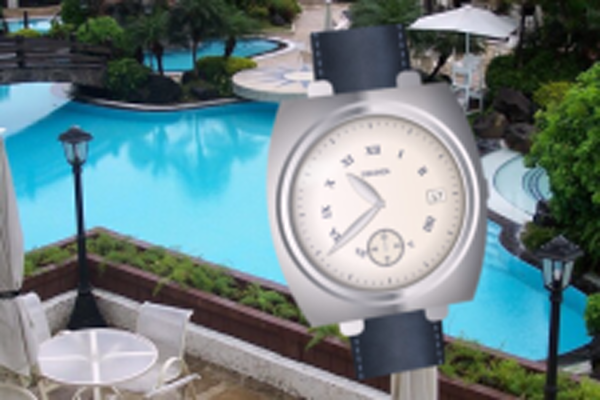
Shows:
10h39
